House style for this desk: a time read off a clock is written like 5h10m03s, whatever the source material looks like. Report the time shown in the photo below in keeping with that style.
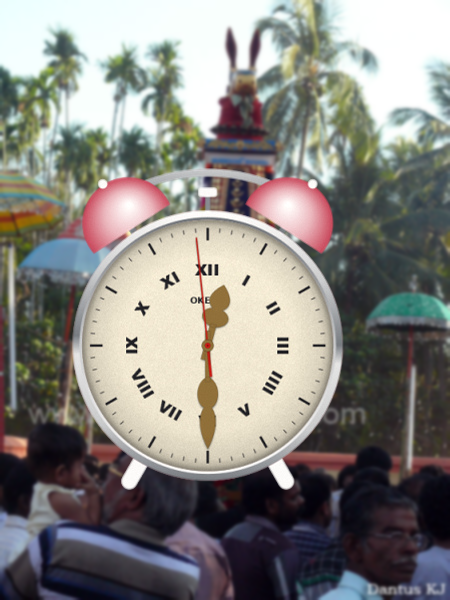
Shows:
12h29m59s
